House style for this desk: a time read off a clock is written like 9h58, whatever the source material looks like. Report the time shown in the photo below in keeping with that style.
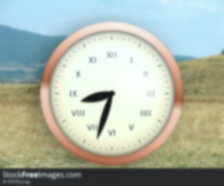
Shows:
8h33
